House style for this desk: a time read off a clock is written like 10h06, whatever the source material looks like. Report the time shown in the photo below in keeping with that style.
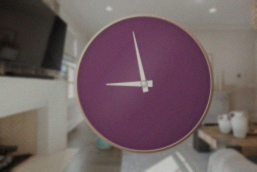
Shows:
8h58
